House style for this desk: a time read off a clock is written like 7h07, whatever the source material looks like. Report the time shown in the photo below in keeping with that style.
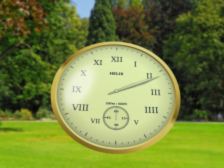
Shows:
2h11
